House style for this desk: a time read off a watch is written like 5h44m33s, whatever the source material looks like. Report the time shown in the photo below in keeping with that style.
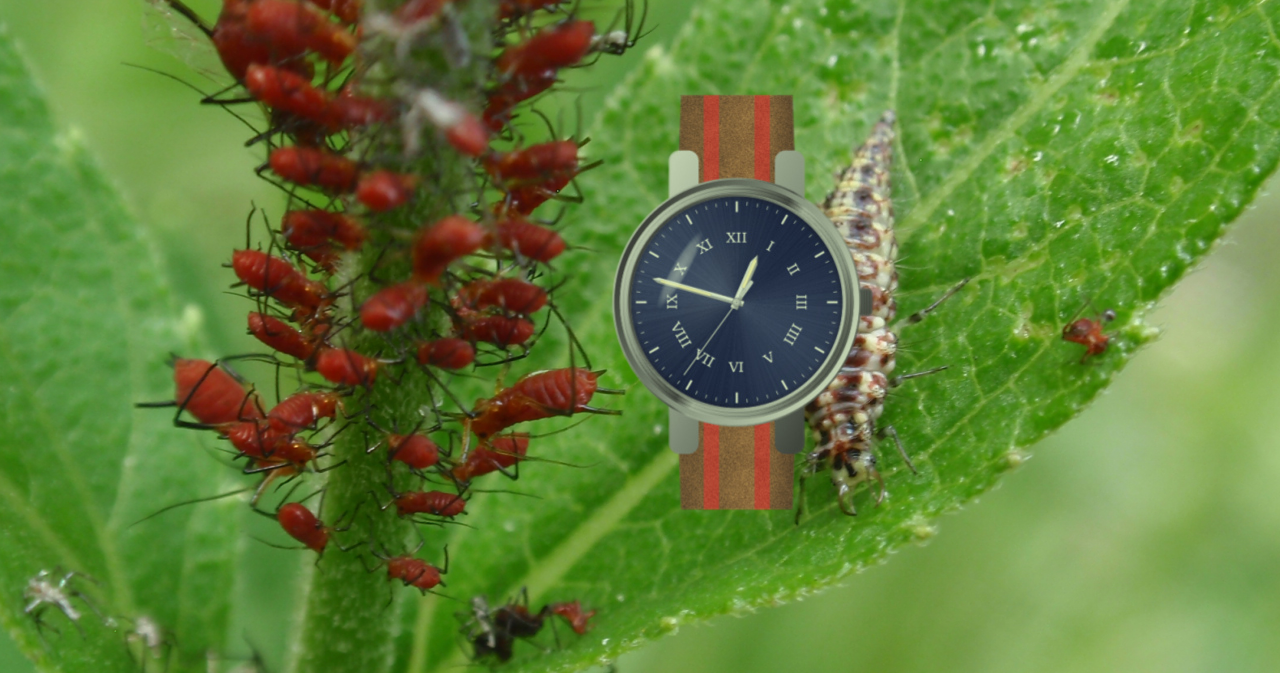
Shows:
12h47m36s
